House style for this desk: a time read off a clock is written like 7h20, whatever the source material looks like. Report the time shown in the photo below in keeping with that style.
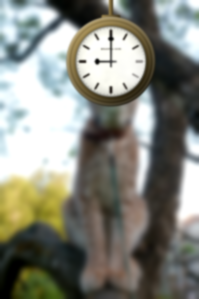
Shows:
9h00
